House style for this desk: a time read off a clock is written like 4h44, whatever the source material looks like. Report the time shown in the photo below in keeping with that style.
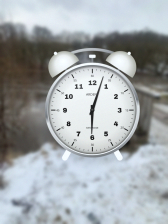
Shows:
6h03
